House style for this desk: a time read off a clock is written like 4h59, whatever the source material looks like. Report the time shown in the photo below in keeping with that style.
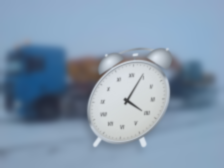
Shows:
4h04
